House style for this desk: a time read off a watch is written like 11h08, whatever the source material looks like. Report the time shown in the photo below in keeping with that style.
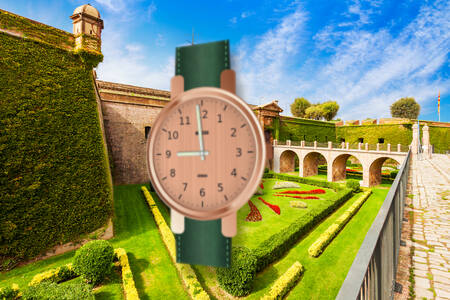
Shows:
8h59
